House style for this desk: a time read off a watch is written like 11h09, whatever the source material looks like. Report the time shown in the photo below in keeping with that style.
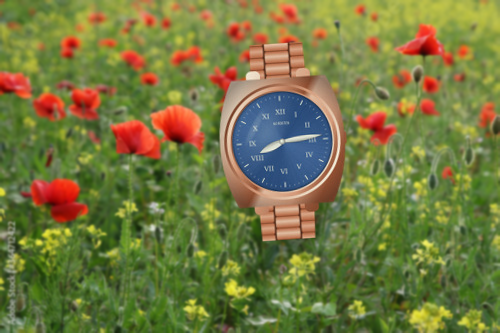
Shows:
8h14
